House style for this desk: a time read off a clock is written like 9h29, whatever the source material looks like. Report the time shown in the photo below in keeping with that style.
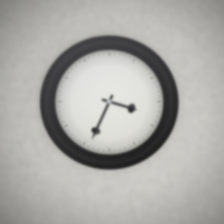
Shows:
3h34
